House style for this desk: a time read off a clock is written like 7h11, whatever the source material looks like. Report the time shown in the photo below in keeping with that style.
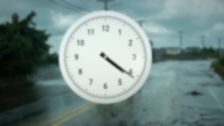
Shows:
4h21
